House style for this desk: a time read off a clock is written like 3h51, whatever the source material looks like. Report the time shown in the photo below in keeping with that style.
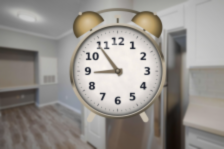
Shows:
8h54
